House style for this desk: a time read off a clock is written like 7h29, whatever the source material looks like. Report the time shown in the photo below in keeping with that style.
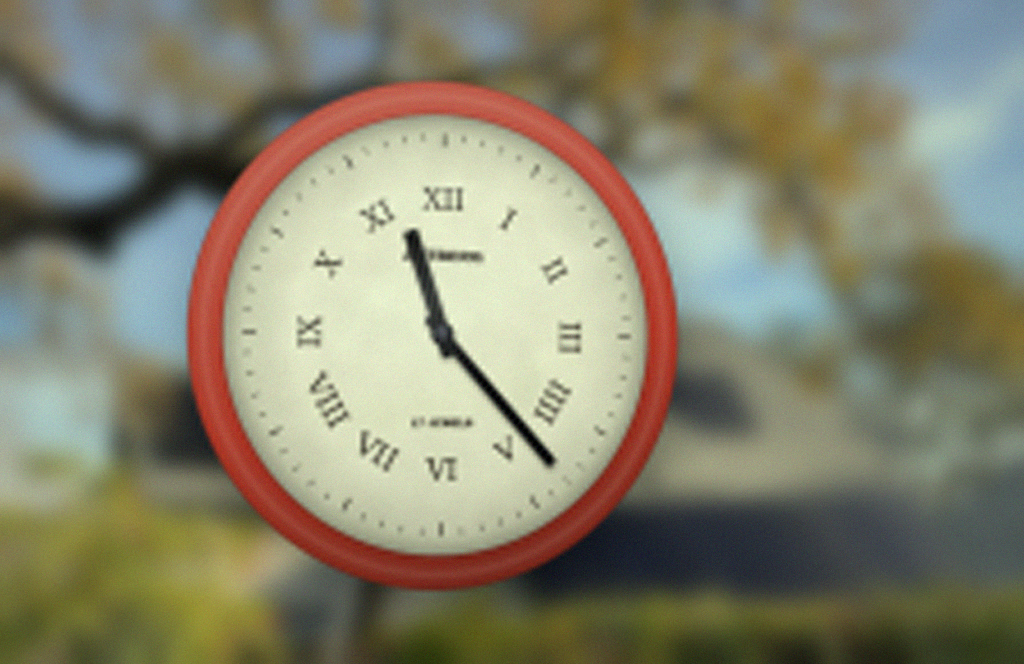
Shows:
11h23
